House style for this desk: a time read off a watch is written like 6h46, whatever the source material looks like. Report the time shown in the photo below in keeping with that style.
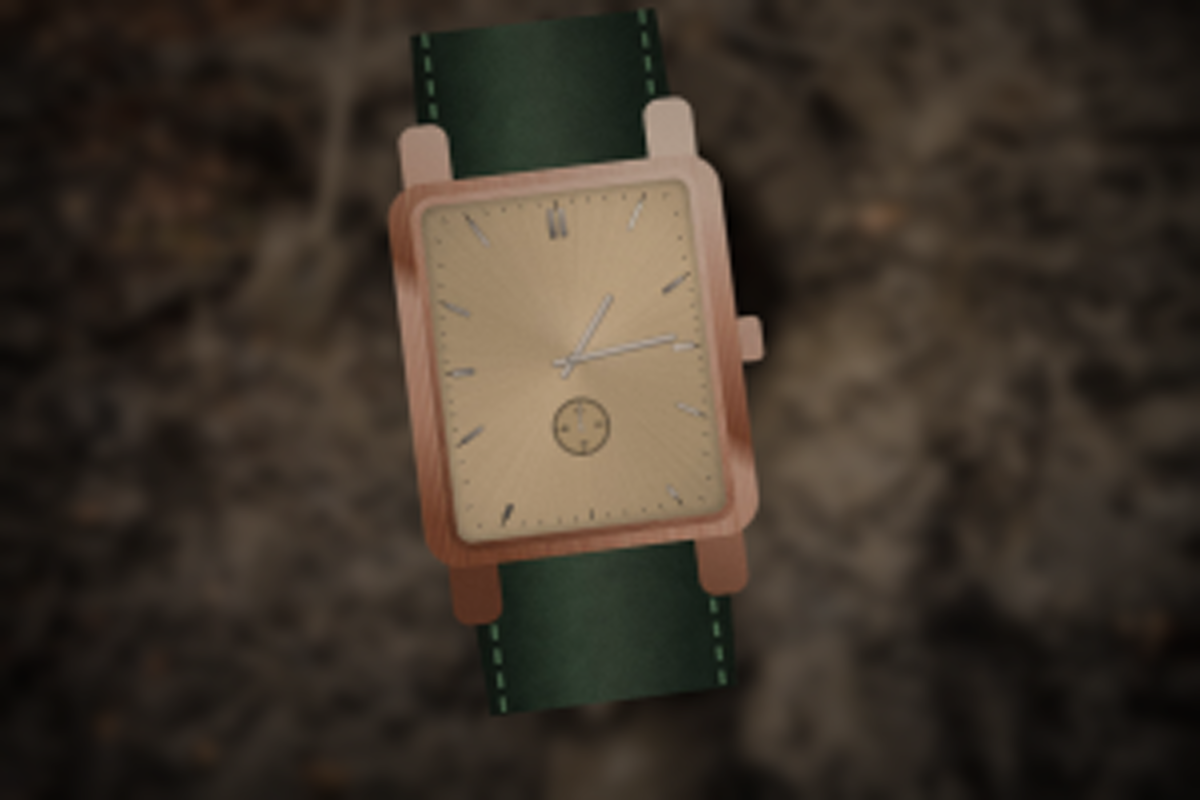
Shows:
1h14
